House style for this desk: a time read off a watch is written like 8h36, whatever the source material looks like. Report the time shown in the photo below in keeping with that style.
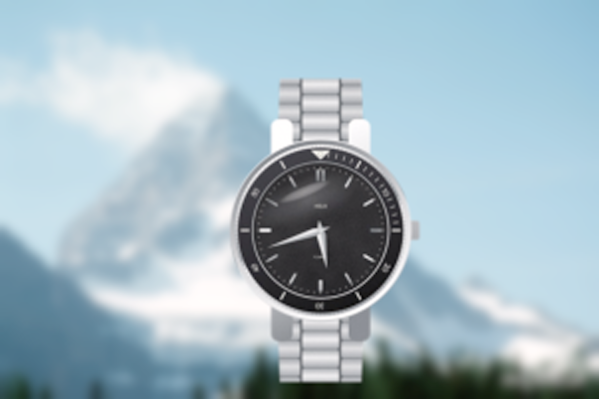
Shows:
5h42
